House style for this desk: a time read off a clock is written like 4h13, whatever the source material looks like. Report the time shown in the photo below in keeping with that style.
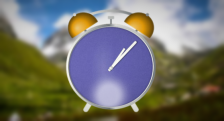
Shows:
1h07
